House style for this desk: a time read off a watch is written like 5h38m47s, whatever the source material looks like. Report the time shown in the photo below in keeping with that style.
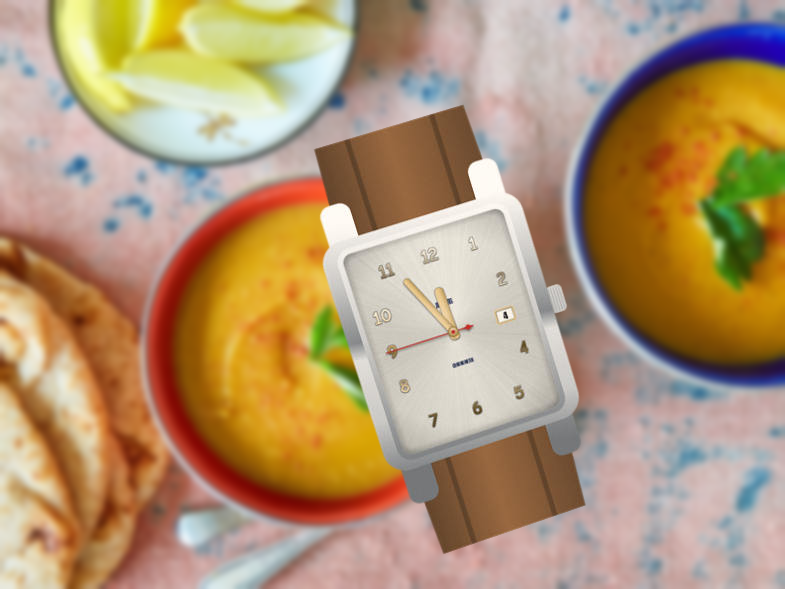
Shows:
11h55m45s
